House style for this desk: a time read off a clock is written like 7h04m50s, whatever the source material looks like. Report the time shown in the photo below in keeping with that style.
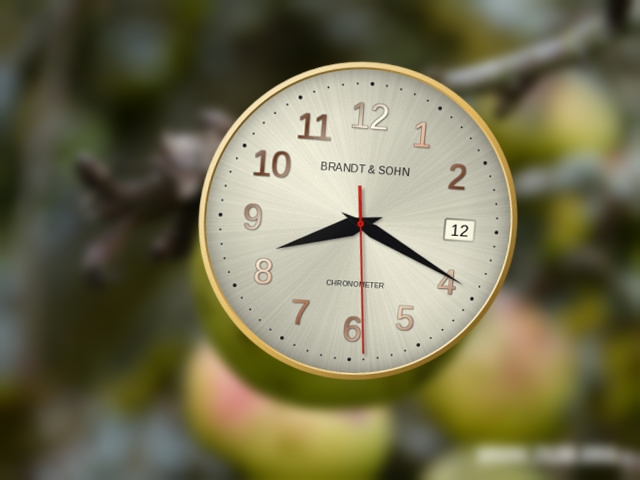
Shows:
8h19m29s
